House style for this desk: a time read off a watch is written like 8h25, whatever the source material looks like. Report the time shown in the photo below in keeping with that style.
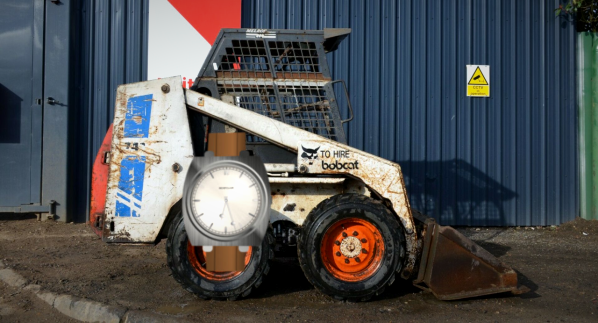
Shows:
6h27
